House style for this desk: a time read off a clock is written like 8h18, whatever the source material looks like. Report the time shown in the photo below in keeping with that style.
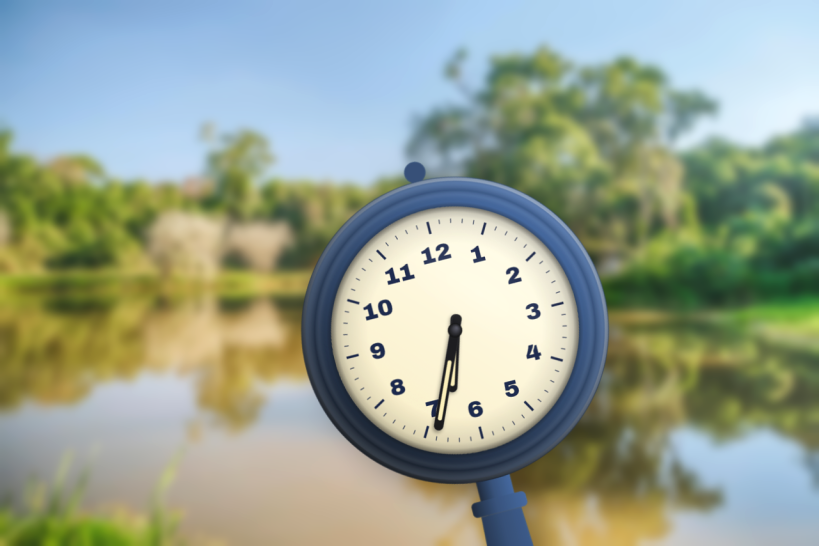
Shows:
6h34
